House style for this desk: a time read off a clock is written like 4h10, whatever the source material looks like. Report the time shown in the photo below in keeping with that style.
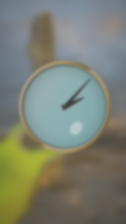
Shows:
2h07
